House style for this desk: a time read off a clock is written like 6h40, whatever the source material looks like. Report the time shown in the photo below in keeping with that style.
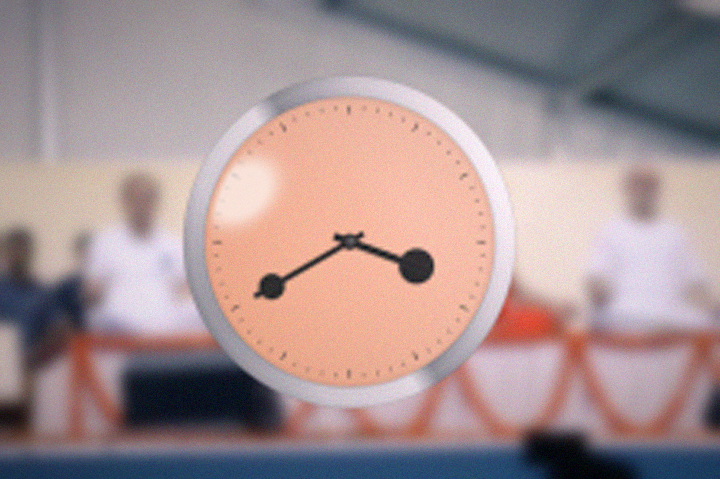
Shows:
3h40
